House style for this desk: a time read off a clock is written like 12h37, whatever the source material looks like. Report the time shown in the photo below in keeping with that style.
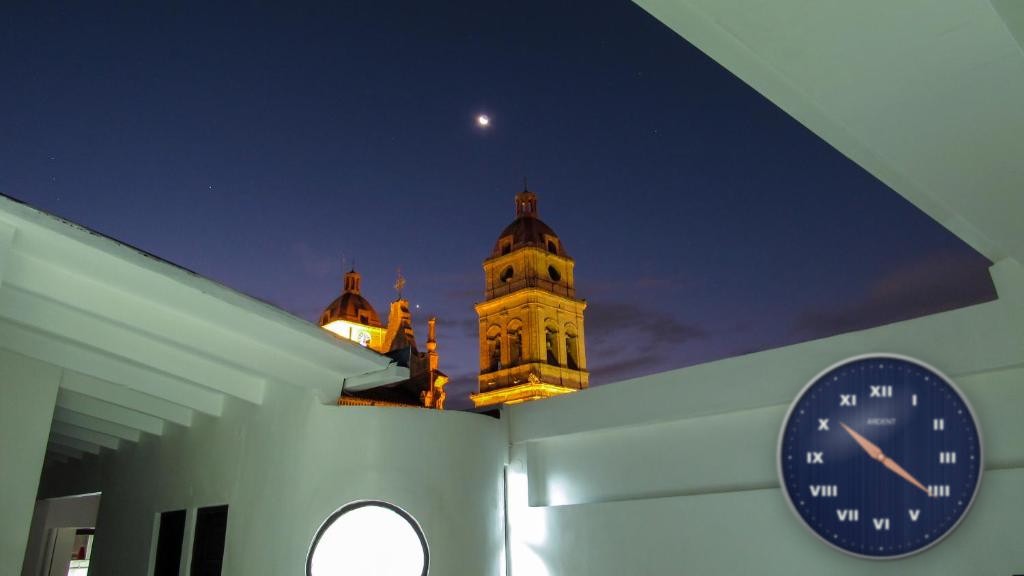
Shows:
10h21
